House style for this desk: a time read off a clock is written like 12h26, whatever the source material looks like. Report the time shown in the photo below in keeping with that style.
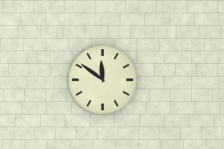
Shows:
11h51
